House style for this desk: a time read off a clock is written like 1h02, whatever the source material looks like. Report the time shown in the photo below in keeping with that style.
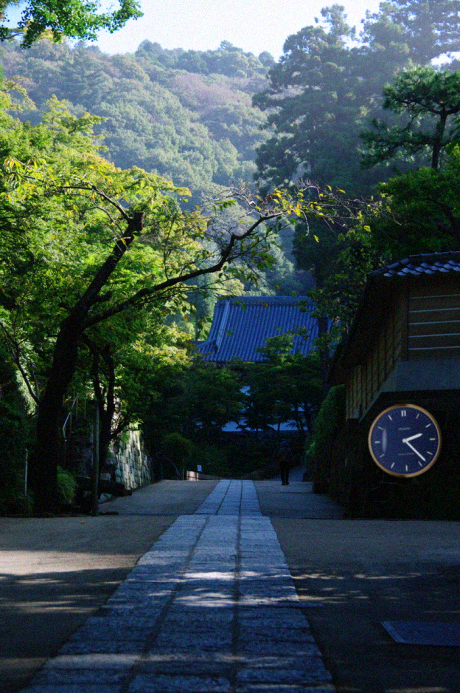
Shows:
2h23
